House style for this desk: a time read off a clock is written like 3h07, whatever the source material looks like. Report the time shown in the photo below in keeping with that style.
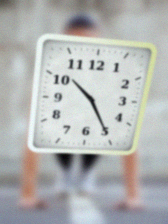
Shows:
10h25
